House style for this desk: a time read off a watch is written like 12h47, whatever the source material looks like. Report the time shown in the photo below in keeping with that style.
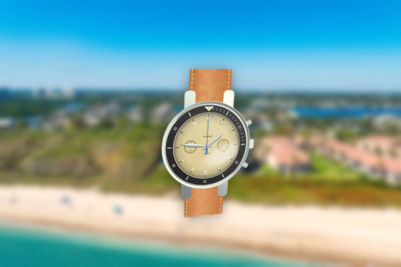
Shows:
1h46
